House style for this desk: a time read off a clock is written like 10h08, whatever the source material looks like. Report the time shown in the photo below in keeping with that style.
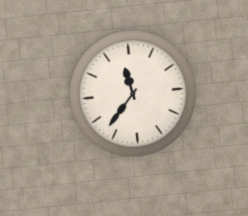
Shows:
11h37
